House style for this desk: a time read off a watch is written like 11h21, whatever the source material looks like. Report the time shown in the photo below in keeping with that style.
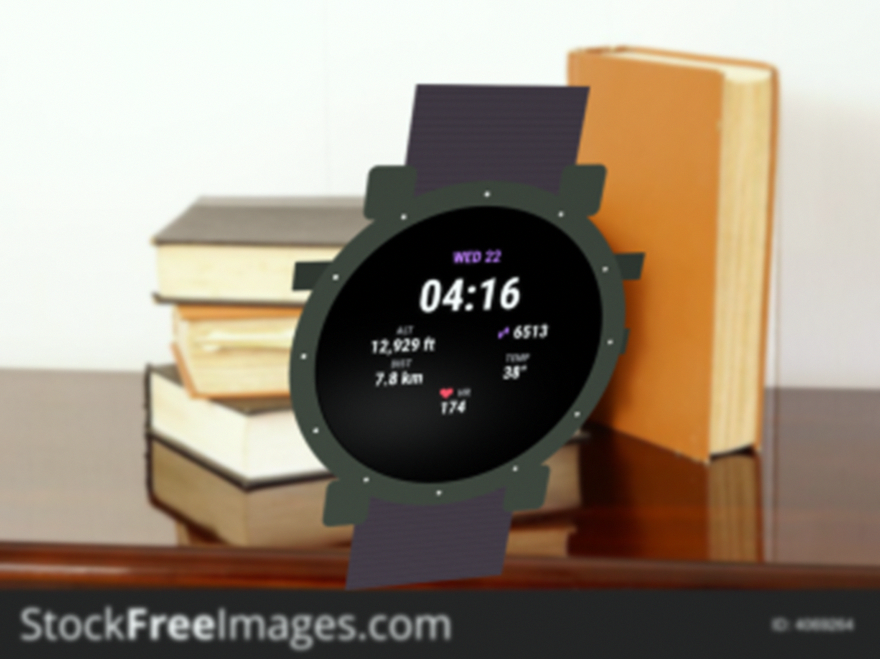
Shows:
4h16
